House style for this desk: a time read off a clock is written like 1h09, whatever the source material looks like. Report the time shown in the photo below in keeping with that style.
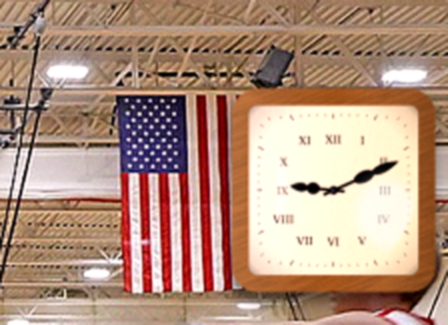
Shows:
9h11
